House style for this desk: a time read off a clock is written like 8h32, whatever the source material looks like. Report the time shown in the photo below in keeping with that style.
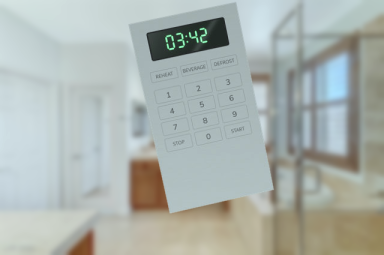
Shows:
3h42
